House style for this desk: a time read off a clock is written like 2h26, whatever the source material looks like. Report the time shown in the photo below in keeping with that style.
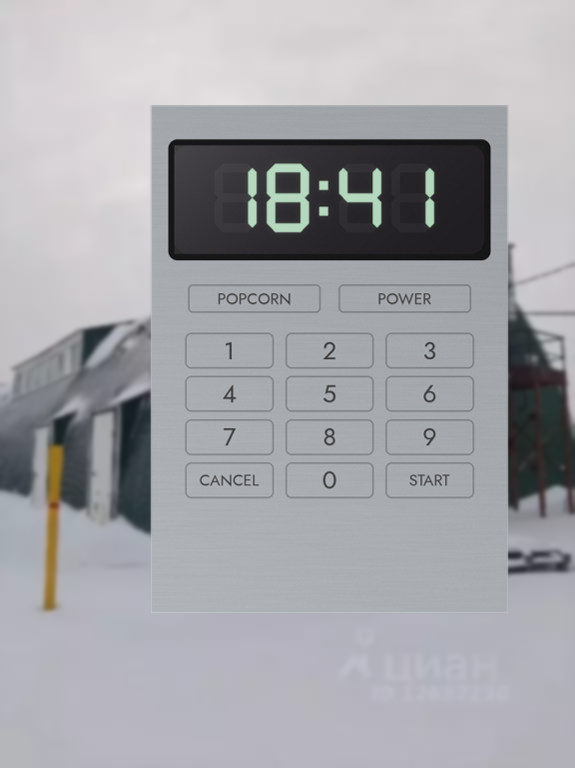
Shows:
18h41
